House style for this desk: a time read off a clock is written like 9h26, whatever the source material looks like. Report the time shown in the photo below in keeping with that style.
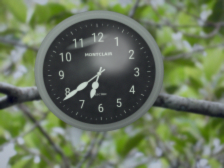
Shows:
6h39
